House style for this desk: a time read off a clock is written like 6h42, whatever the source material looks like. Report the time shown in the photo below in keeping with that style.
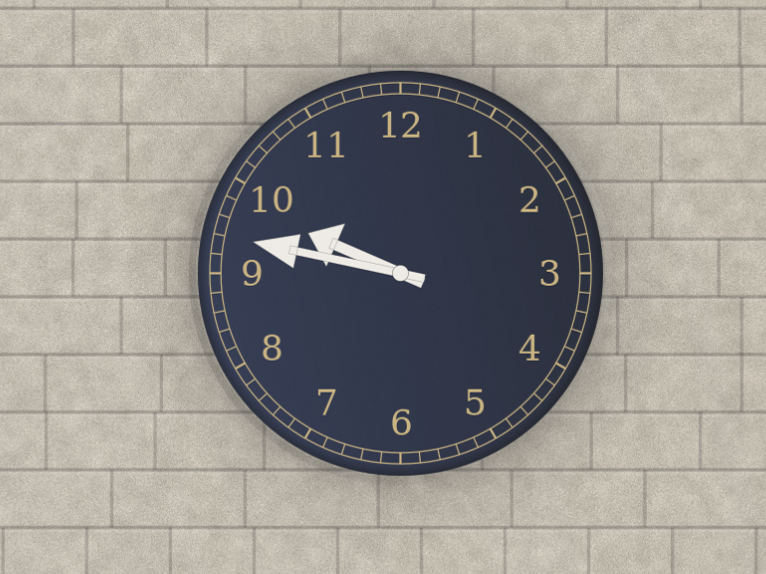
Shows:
9h47
